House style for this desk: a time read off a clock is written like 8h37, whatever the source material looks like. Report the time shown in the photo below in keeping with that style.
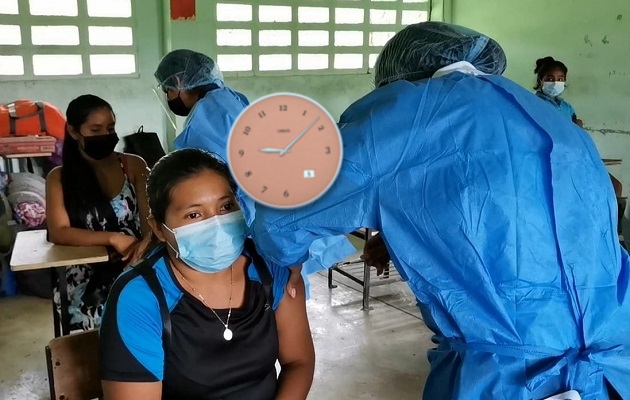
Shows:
9h08
